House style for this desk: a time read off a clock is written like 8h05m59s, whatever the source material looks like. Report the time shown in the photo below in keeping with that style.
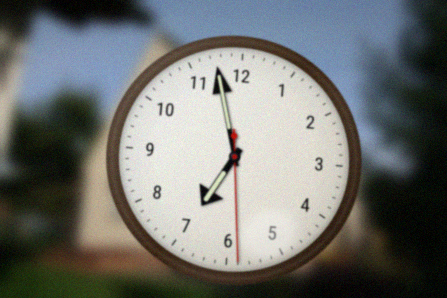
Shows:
6h57m29s
